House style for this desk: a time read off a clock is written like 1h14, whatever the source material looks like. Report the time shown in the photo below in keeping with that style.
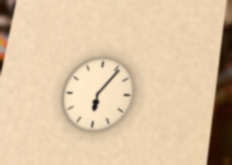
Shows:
6h06
